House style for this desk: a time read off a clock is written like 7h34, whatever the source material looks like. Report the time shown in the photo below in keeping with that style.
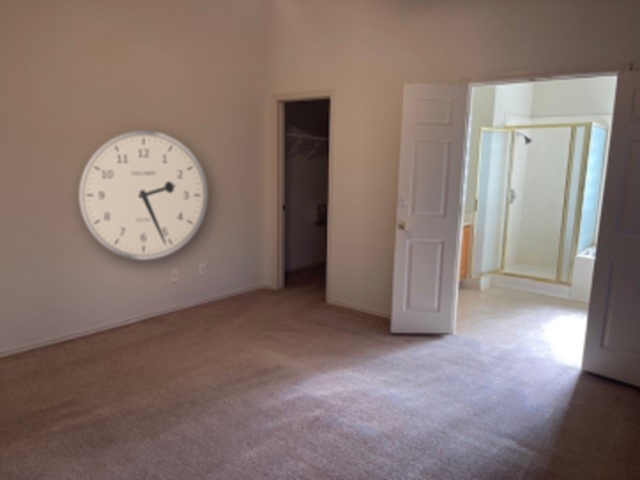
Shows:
2h26
